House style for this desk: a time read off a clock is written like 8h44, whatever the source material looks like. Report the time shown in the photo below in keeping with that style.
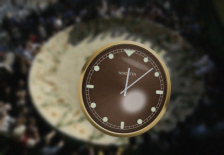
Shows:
12h08
